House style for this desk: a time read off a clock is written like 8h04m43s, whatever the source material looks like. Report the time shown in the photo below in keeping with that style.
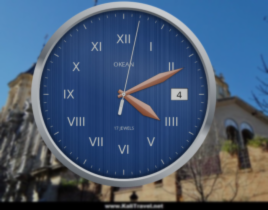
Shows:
4h11m02s
